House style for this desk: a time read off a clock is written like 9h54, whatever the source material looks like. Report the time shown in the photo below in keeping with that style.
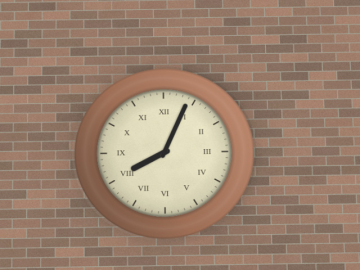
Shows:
8h04
